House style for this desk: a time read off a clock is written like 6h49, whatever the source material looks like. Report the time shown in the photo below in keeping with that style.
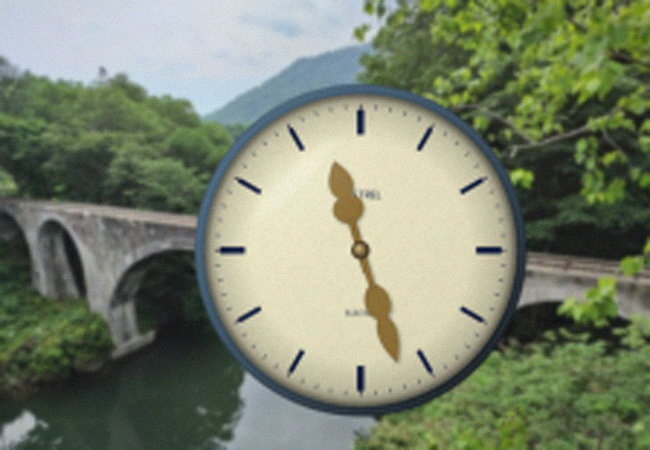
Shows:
11h27
